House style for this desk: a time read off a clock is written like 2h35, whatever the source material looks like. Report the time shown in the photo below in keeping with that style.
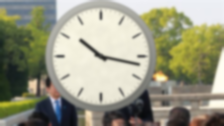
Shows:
10h17
